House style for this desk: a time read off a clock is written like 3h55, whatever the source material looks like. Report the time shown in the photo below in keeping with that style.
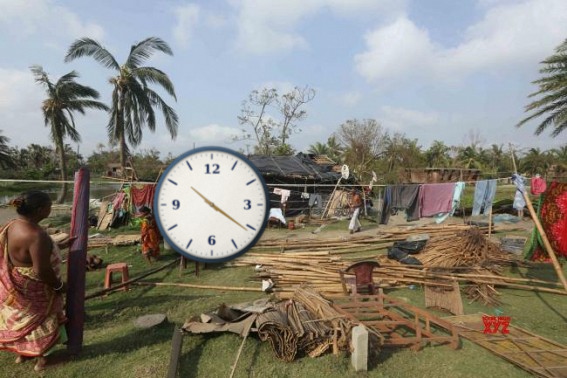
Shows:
10h21
